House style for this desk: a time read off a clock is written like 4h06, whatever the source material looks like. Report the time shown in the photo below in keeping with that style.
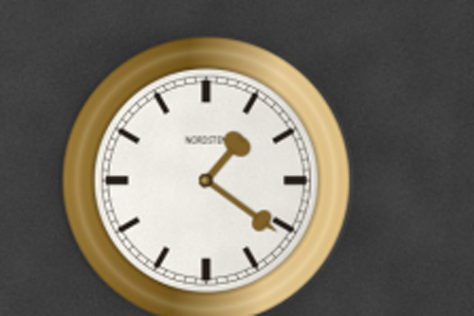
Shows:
1h21
